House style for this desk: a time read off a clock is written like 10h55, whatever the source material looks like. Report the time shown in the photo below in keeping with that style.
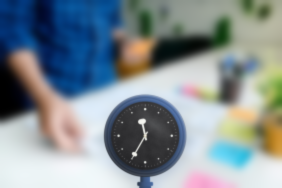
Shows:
11h35
